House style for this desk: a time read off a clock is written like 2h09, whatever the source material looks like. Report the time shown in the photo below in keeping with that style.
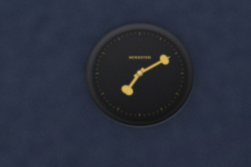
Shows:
7h10
